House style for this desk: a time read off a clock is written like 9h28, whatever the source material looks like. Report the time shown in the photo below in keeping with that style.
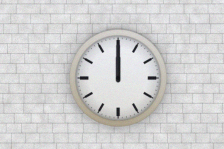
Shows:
12h00
